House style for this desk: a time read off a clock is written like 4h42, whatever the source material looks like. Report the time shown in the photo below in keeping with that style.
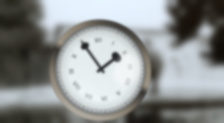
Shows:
1h55
